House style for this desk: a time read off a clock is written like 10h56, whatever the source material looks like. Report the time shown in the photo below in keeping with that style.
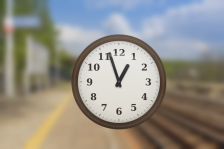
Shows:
12h57
